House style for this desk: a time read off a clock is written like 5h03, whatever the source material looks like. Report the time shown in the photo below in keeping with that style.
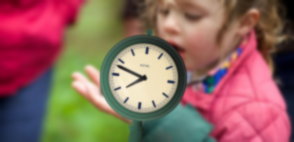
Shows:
7h48
